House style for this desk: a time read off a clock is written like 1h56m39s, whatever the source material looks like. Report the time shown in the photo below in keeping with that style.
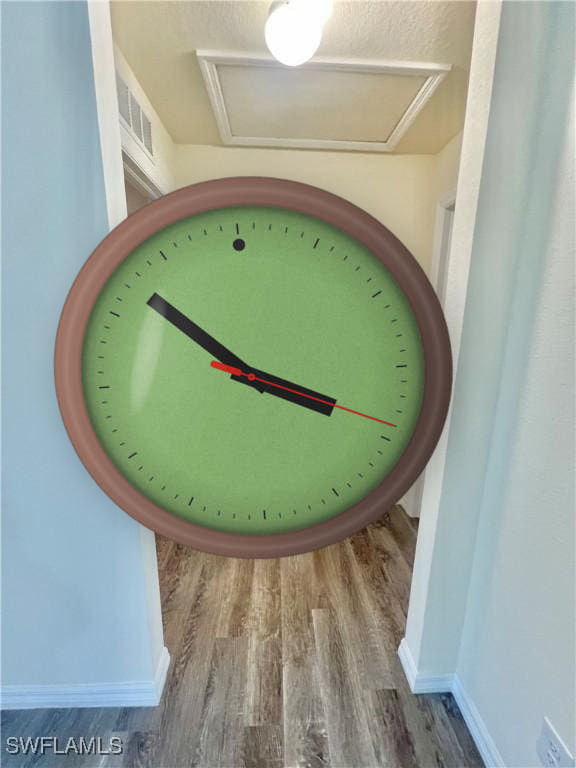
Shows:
3h52m19s
